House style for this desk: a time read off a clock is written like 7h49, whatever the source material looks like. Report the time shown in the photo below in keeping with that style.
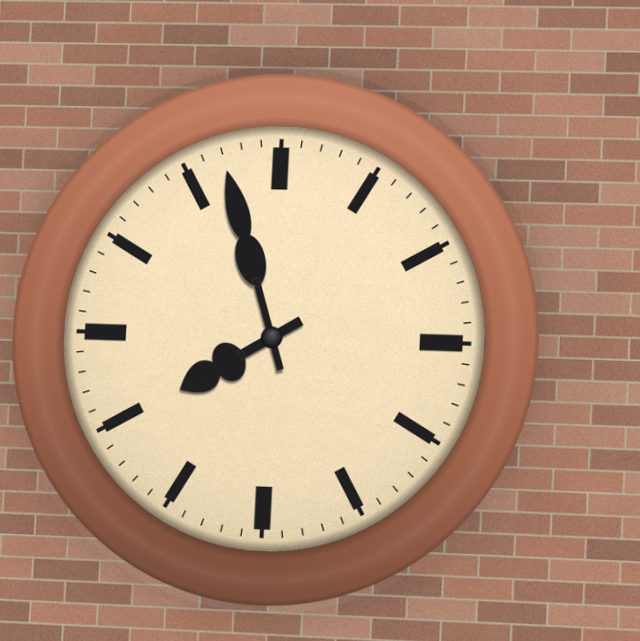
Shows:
7h57
